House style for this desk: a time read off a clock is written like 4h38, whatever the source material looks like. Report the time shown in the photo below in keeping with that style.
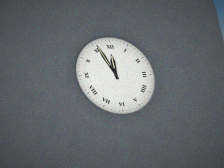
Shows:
11h56
